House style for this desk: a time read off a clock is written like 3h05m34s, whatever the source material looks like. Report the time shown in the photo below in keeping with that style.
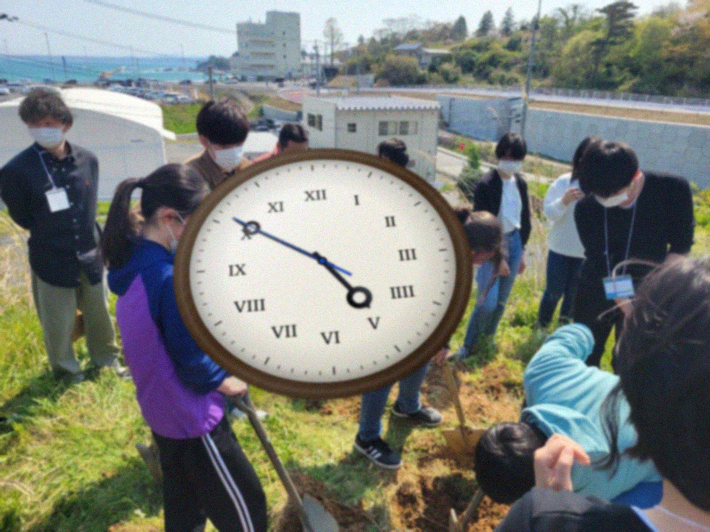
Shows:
4h50m51s
